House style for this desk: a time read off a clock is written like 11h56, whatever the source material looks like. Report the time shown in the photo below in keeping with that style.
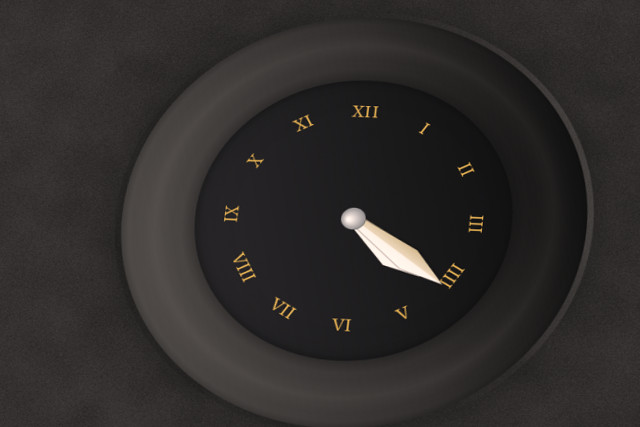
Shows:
4h21
